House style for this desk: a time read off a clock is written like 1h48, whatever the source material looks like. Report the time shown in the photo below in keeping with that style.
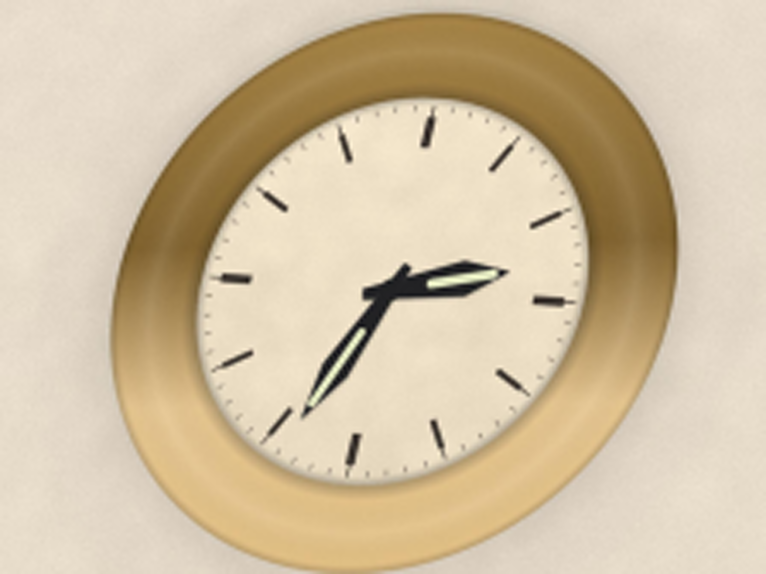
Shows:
2h34
